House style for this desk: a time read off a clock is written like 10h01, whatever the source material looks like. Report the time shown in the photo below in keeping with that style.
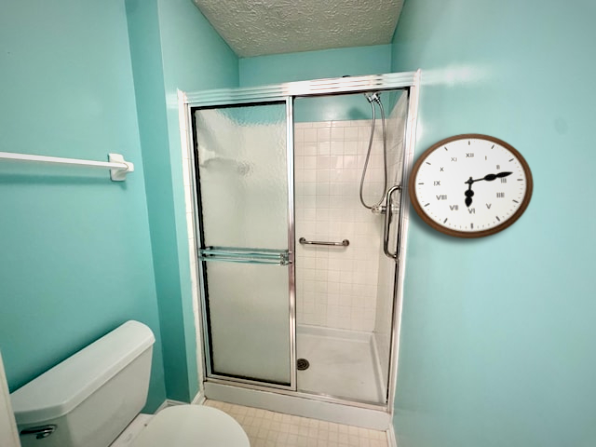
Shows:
6h13
